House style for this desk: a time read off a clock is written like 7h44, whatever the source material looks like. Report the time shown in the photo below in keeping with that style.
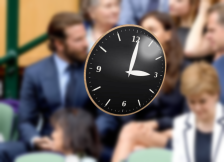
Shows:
3h01
